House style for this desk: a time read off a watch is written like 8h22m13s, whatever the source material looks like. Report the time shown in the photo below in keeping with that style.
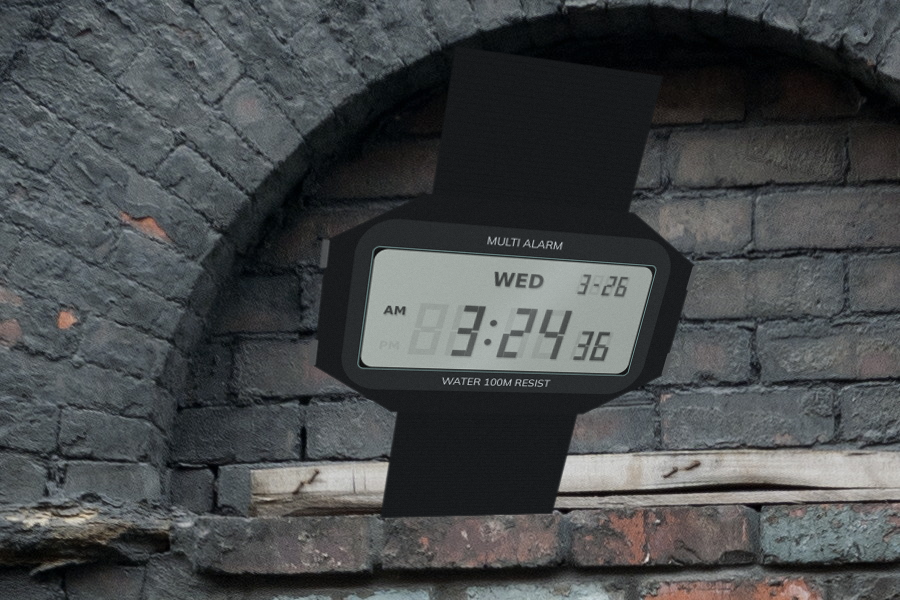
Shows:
3h24m36s
